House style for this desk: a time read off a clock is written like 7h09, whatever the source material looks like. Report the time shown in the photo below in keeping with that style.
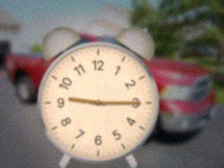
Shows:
9h15
